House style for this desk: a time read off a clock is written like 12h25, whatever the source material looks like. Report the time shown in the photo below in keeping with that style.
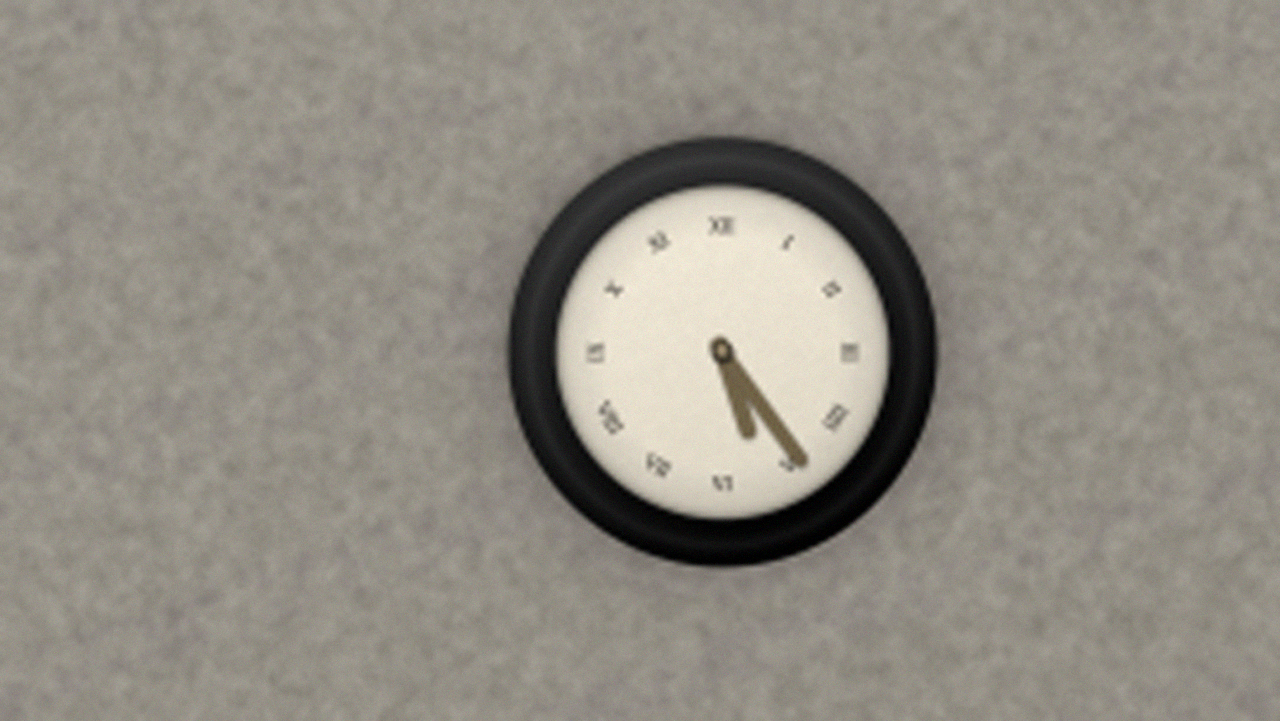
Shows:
5h24
